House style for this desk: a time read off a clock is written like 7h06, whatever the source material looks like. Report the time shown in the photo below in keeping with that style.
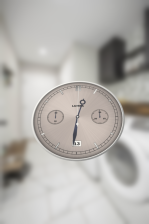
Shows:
12h31
